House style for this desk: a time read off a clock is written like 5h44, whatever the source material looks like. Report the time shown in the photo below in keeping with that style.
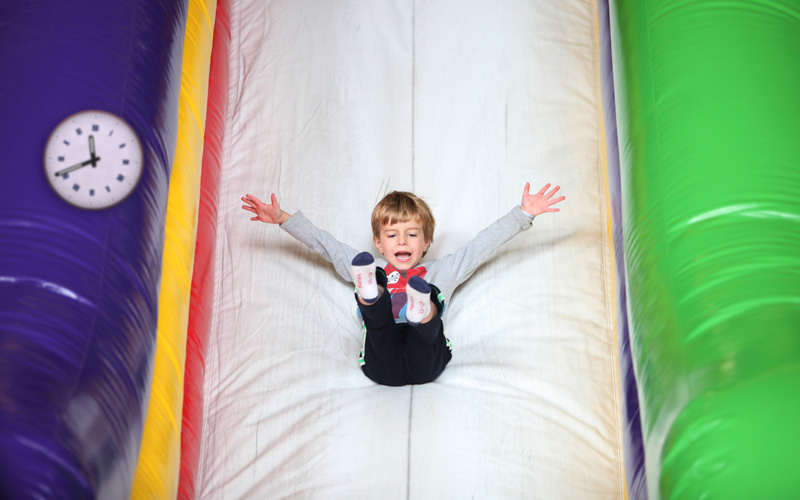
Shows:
11h41
